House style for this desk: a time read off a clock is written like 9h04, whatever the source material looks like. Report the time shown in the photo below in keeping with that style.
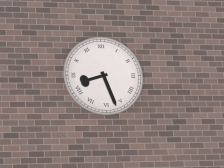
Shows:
8h27
